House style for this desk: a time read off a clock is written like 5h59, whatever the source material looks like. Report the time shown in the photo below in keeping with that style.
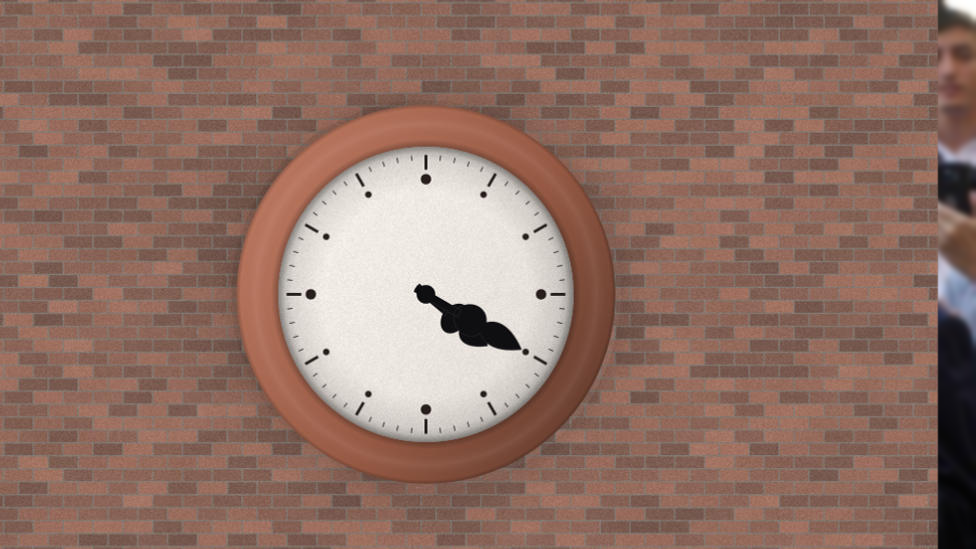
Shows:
4h20
